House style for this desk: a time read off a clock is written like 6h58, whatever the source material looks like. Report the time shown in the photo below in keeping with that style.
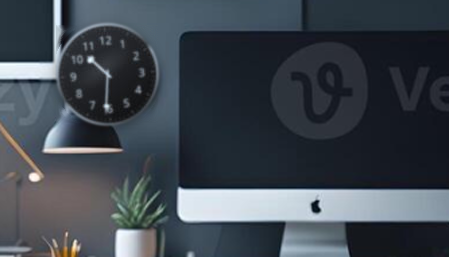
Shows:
10h31
